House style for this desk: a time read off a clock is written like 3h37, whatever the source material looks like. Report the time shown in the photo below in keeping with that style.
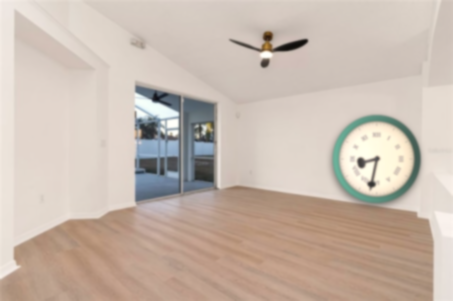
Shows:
8h32
